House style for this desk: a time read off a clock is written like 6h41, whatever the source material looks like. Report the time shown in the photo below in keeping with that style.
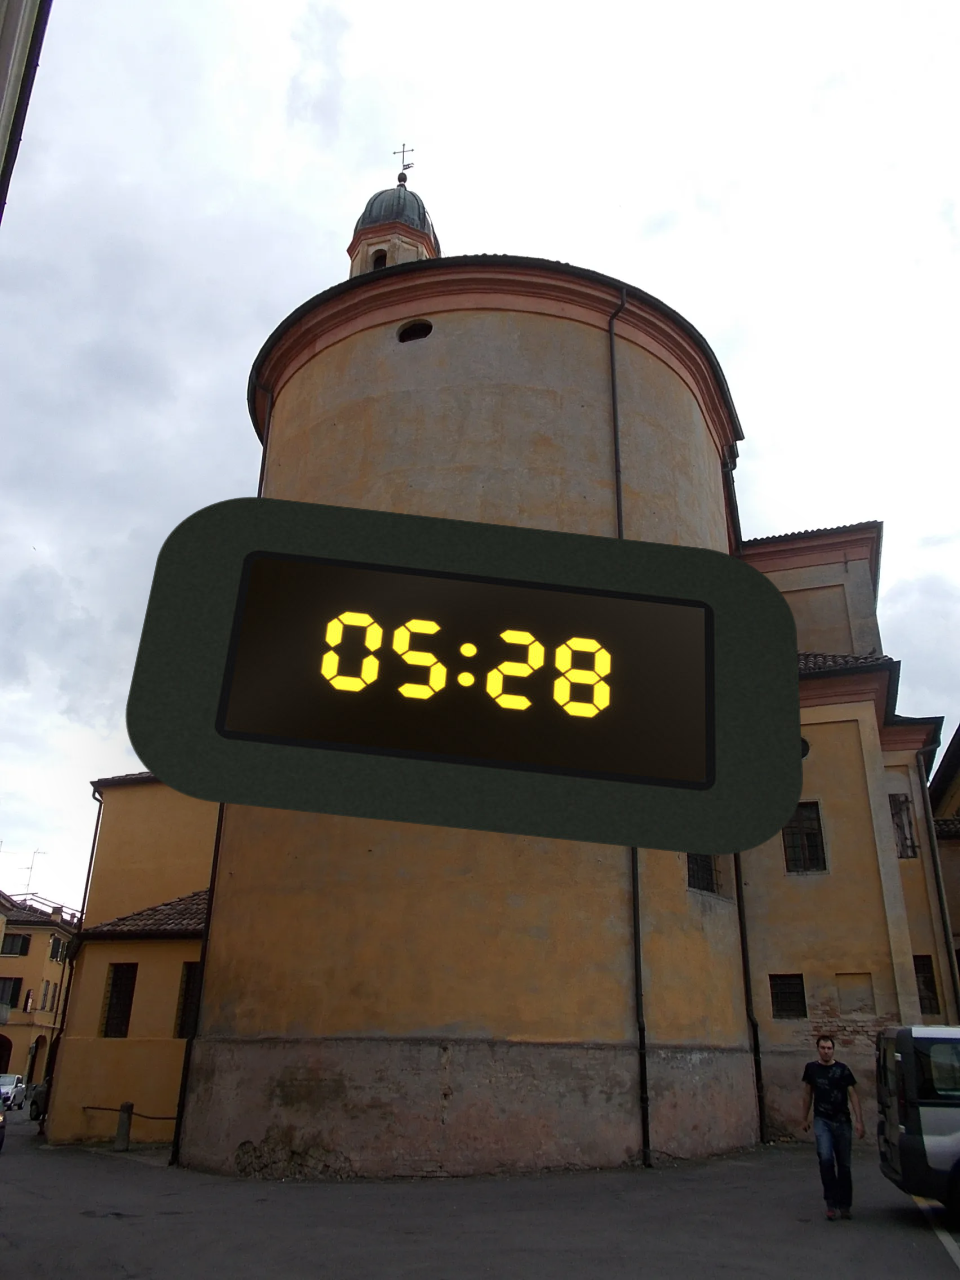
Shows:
5h28
